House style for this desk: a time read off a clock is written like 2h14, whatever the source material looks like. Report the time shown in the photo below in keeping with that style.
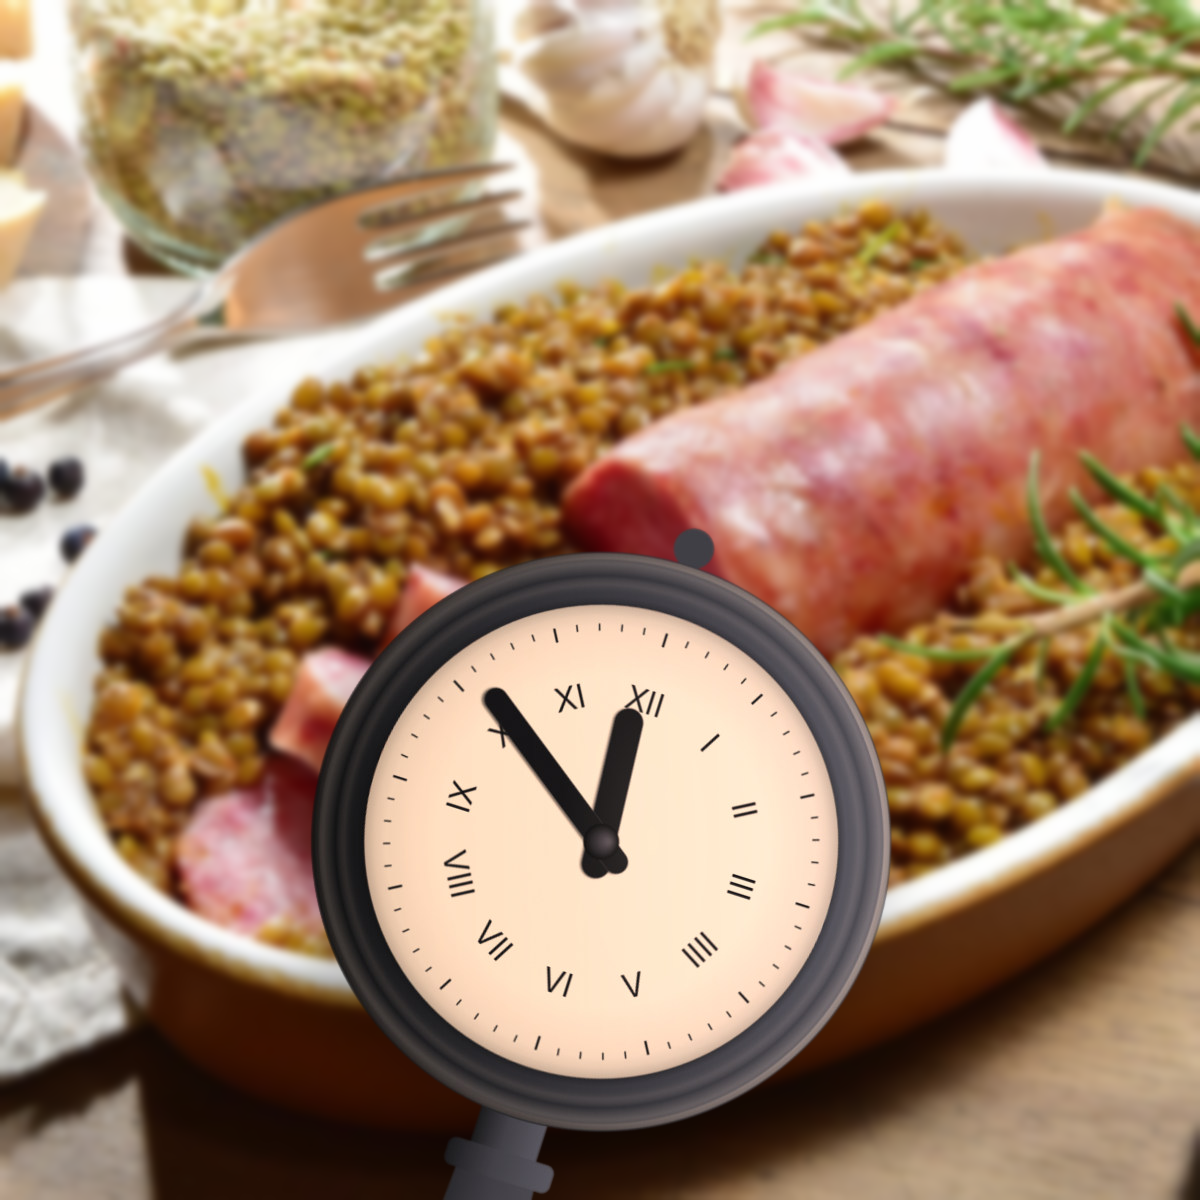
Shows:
11h51
